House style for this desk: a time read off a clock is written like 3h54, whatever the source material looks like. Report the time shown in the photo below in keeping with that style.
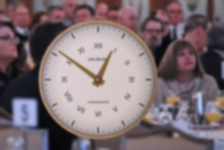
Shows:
12h51
